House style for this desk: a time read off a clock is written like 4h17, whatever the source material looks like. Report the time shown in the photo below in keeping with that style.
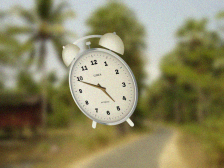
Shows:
4h49
